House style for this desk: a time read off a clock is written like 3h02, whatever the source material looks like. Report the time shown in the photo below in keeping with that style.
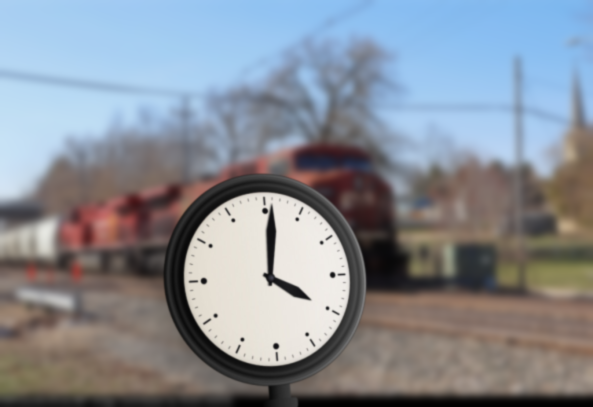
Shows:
4h01
